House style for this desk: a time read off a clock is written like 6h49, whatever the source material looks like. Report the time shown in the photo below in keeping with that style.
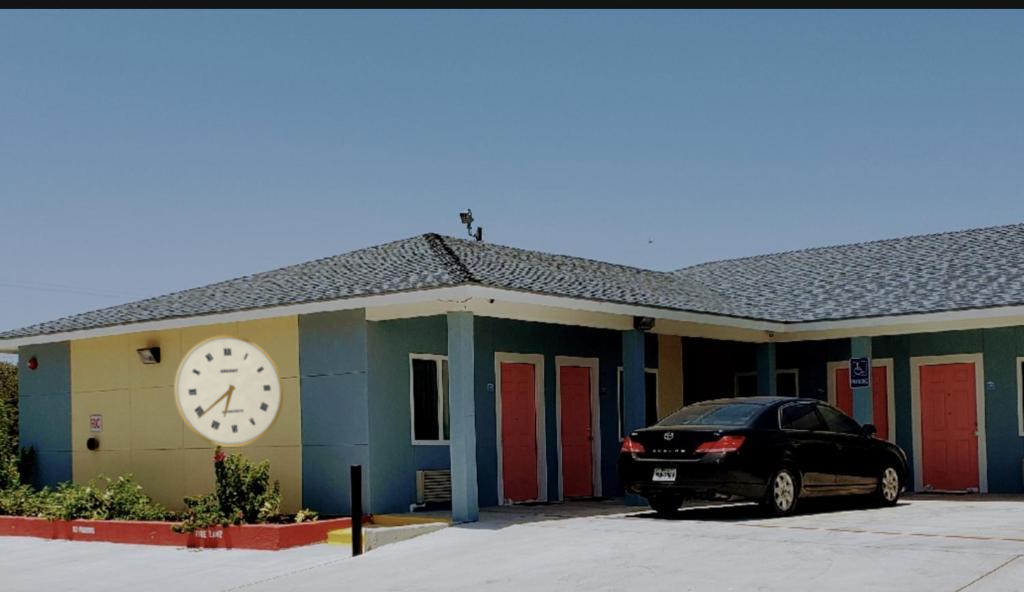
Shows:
6h39
